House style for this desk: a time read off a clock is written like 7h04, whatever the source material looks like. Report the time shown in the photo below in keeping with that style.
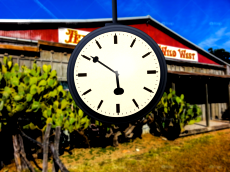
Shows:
5h51
